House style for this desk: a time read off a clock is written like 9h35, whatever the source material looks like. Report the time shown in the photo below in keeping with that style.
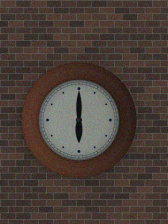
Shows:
6h00
